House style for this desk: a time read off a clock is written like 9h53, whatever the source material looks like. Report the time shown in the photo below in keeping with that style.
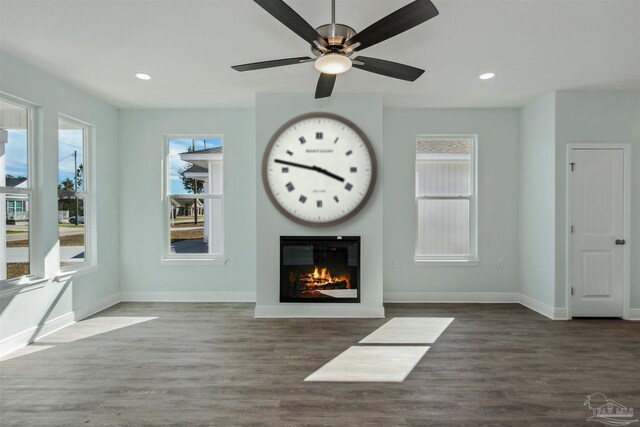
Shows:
3h47
